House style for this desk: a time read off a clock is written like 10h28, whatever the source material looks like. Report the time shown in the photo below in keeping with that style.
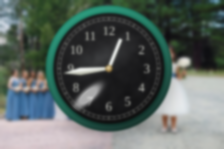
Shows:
12h44
